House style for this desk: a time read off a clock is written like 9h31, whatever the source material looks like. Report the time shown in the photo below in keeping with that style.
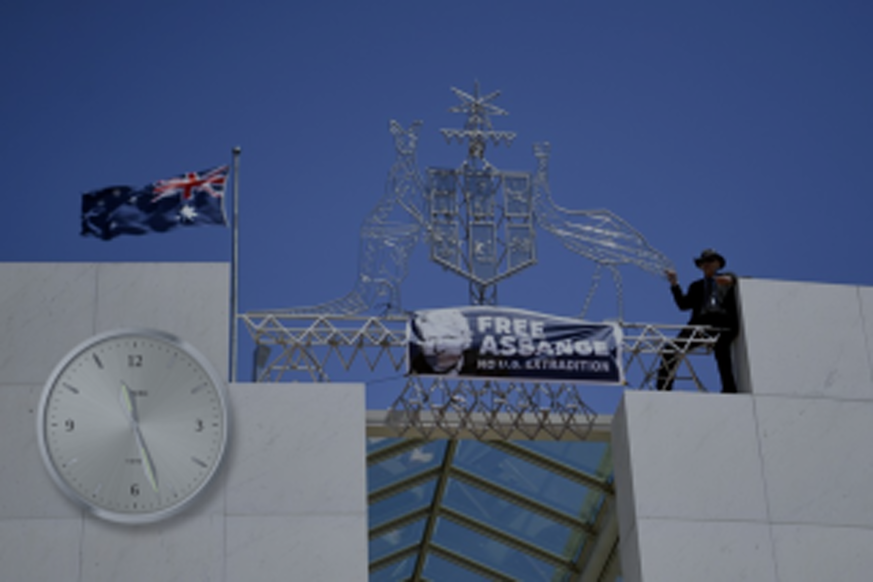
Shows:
11h27
